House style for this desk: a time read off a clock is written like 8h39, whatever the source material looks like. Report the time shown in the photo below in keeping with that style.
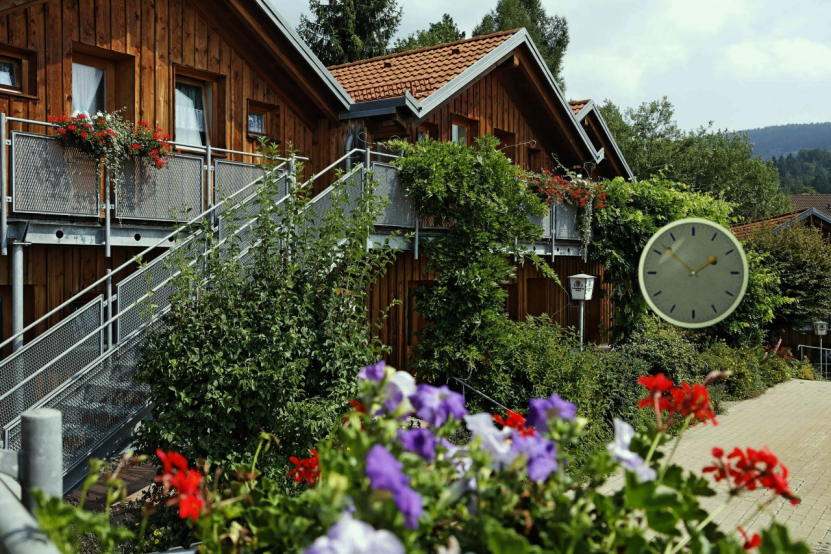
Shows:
1h52
